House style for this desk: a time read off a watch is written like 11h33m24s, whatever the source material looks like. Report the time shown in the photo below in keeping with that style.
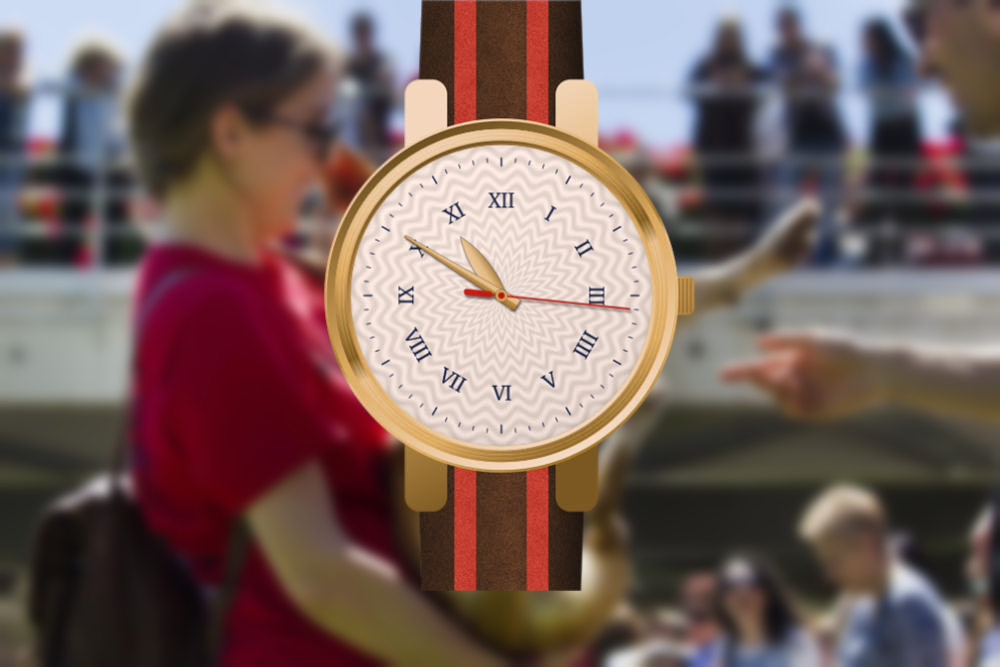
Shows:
10h50m16s
